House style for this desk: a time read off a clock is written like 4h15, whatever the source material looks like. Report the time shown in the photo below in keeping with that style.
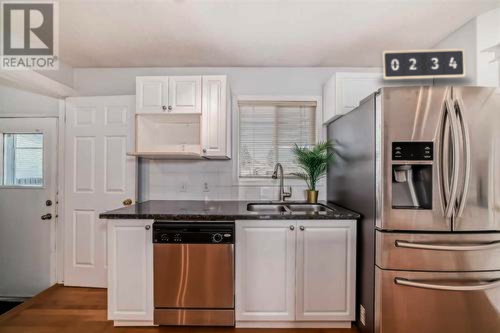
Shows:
2h34
